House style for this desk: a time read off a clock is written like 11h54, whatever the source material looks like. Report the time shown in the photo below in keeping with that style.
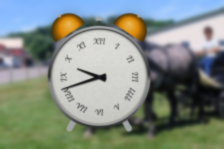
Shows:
9h42
